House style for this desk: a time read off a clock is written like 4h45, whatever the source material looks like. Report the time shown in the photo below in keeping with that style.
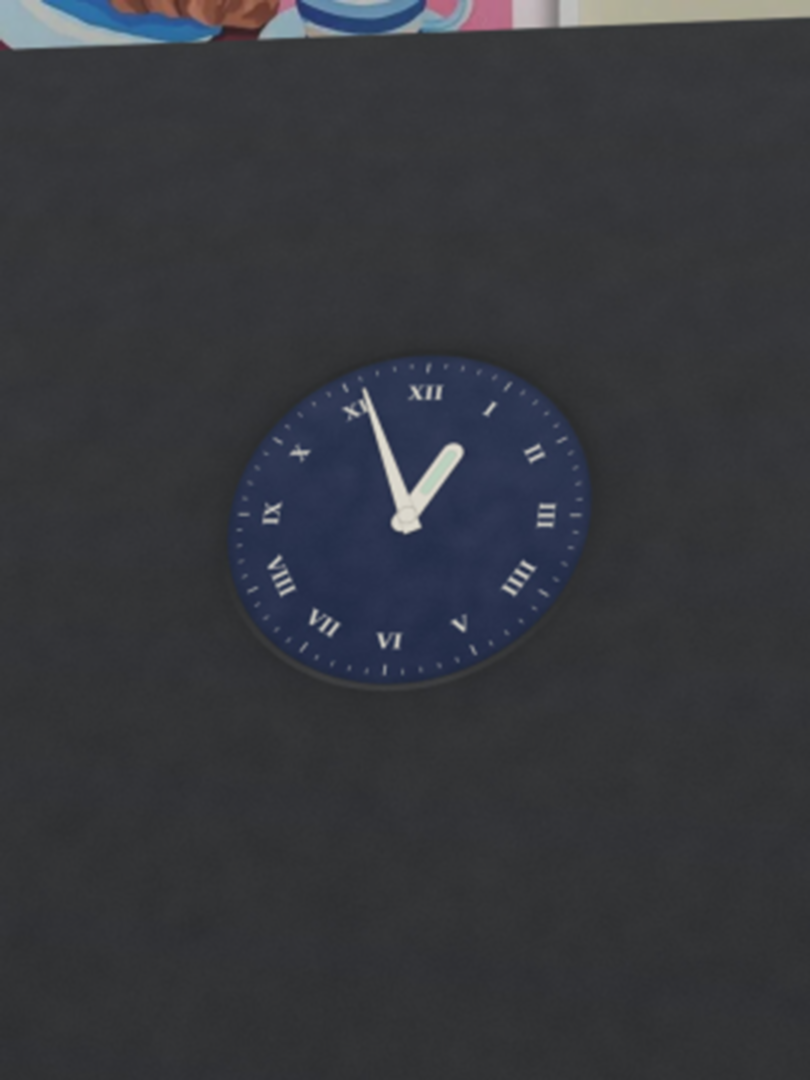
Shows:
12h56
